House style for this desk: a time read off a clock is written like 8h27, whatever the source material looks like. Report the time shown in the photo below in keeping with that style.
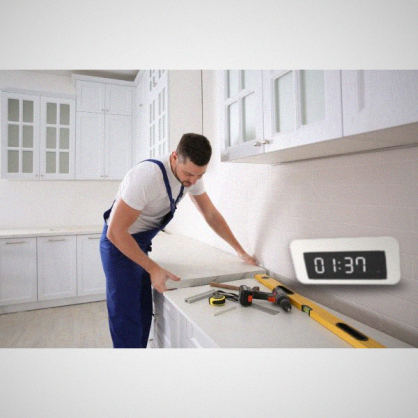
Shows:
1h37
